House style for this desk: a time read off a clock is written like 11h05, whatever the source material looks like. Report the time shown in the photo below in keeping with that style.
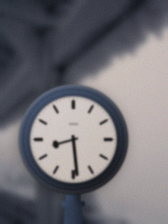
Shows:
8h29
